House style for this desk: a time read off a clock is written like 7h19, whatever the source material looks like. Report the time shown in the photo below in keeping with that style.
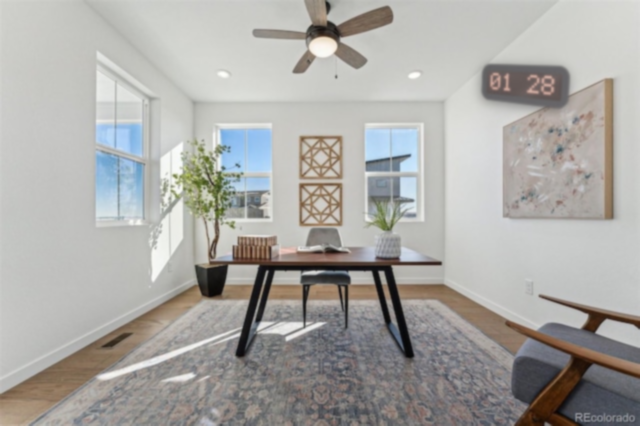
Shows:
1h28
